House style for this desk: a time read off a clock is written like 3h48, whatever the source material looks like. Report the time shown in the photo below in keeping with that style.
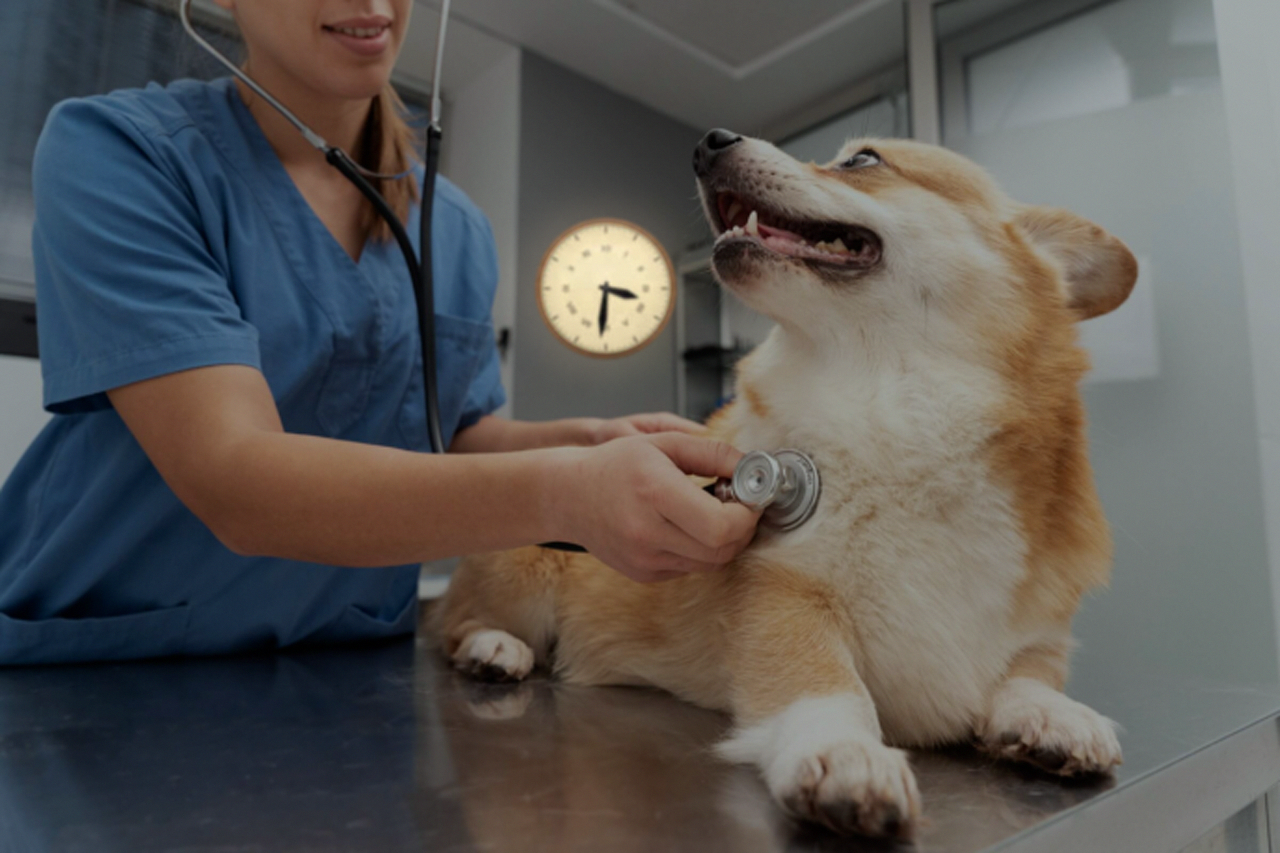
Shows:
3h31
